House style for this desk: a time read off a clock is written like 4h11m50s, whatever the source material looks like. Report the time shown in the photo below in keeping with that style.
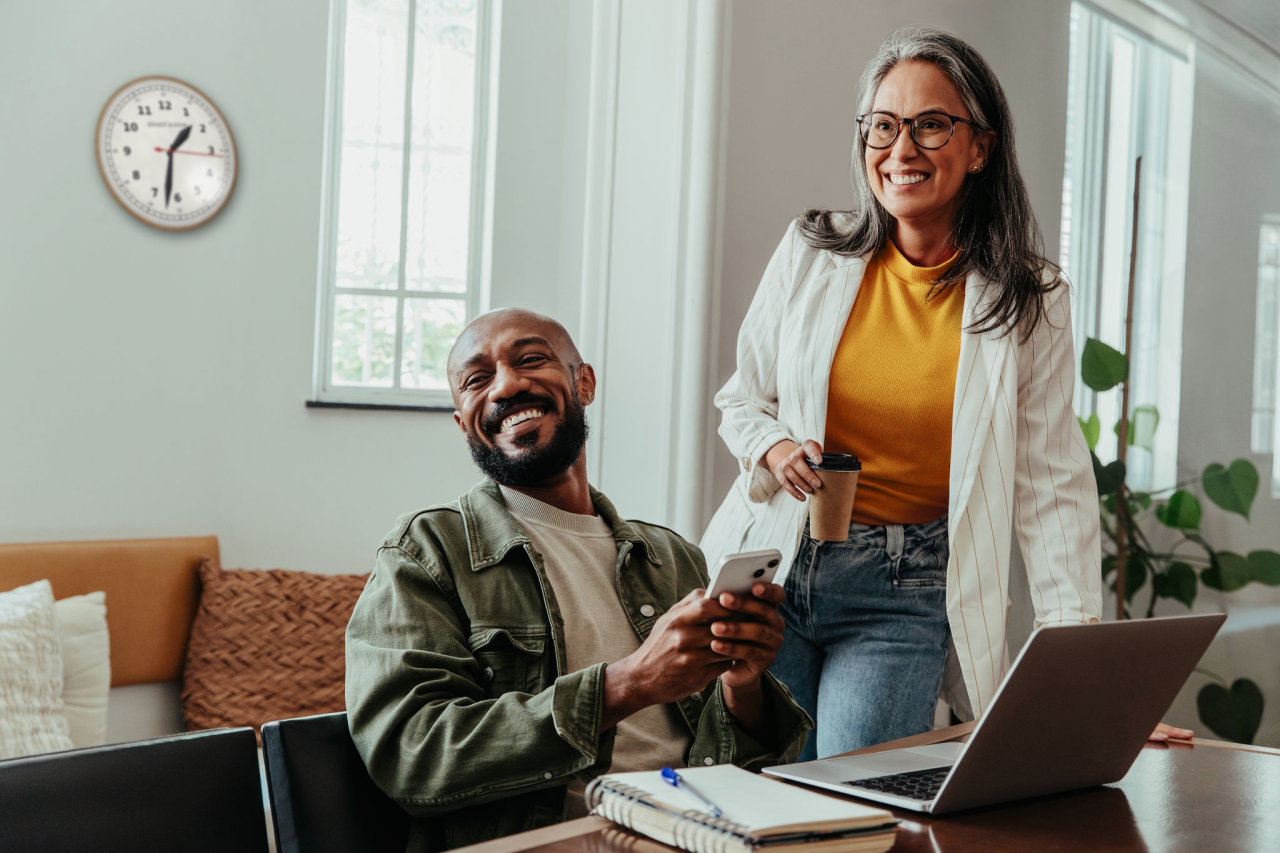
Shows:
1h32m16s
